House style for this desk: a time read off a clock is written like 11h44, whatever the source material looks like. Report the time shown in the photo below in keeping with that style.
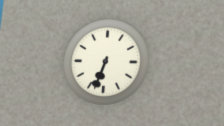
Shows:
6h33
